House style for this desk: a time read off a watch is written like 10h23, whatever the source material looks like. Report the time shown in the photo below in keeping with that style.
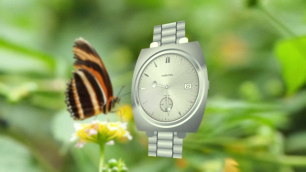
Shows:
9h29
